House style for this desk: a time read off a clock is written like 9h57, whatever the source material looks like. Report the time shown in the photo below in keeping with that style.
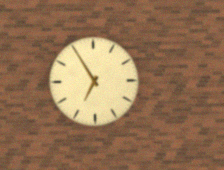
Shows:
6h55
